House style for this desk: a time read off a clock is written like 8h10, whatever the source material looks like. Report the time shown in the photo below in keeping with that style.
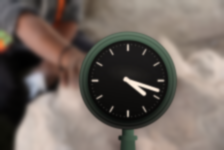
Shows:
4h18
